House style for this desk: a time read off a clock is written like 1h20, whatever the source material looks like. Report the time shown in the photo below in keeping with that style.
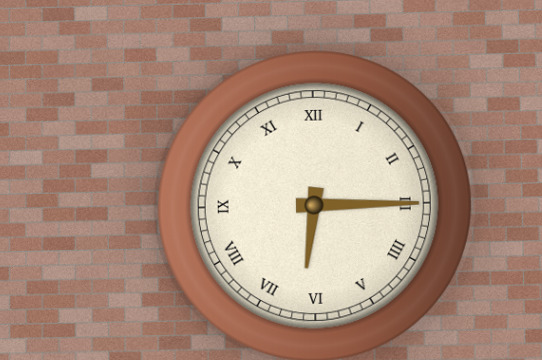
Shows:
6h15
